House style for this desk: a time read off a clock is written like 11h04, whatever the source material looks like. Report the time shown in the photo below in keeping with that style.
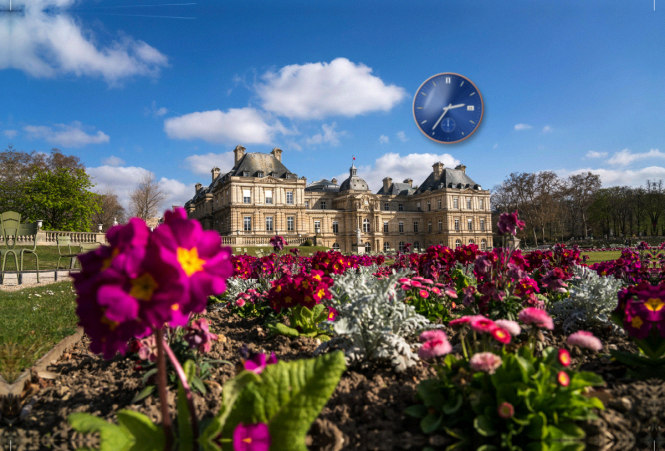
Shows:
2h36
